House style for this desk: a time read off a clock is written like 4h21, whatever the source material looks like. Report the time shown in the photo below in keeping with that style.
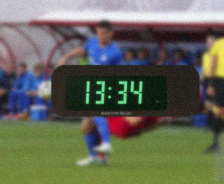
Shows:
13h34
